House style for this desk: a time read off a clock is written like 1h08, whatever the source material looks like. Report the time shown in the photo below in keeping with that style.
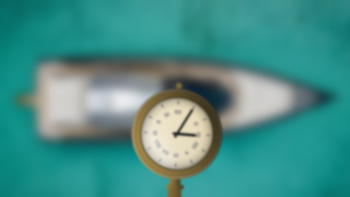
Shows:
3h05
